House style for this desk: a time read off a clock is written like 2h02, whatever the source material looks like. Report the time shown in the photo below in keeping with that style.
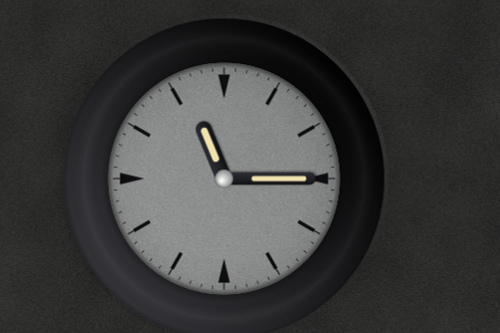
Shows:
11h15
